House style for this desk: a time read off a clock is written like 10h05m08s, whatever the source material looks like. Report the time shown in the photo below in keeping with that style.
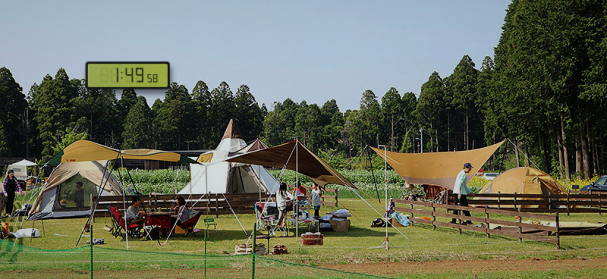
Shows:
1h49m58s
